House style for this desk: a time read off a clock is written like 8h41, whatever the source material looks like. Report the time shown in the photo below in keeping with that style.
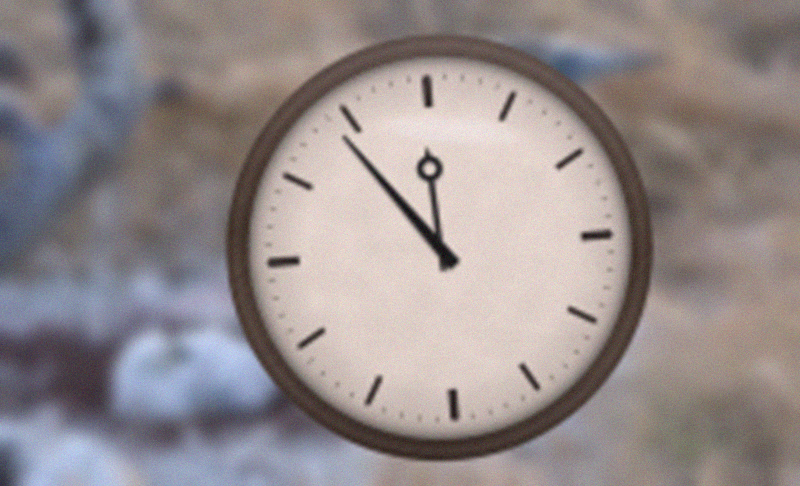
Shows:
11h54
